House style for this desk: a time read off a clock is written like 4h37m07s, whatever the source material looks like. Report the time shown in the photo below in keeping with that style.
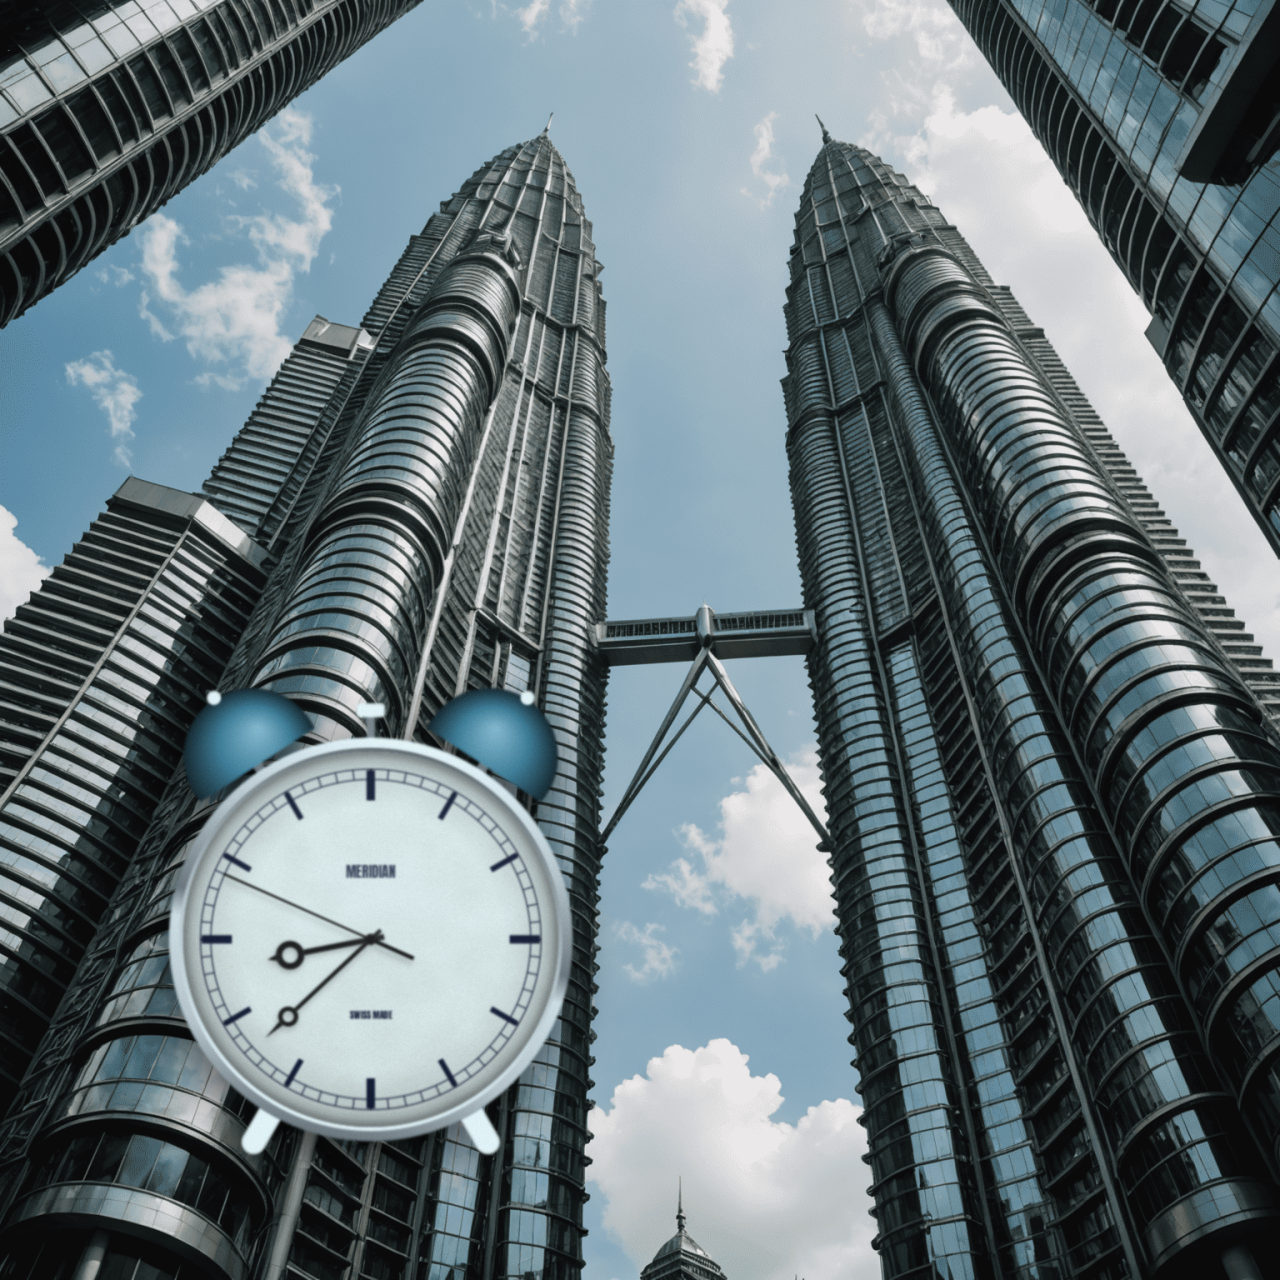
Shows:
8h37m49s
